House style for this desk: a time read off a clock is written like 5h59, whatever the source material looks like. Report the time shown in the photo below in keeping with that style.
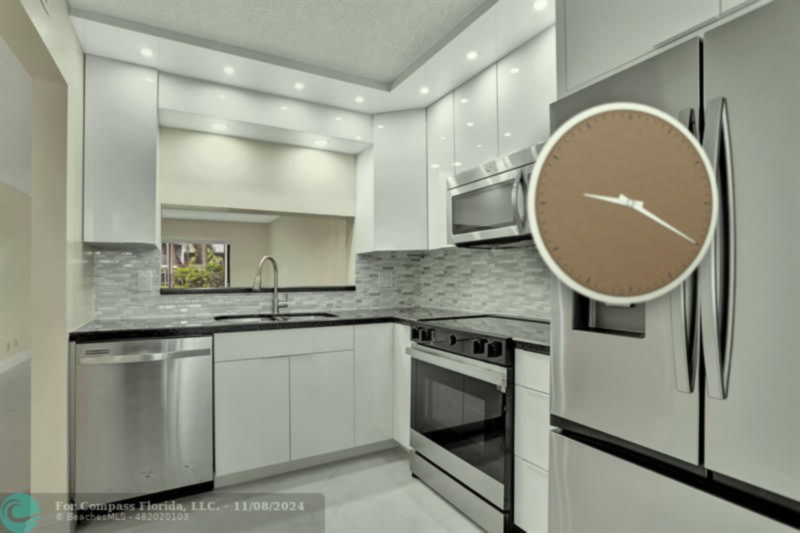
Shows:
9h20
